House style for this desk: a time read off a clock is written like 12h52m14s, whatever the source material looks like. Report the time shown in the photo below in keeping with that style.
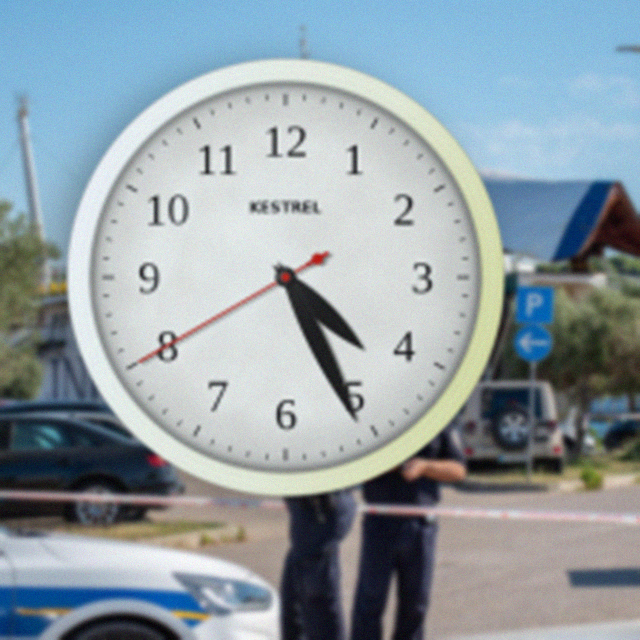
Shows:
4h25m40s
